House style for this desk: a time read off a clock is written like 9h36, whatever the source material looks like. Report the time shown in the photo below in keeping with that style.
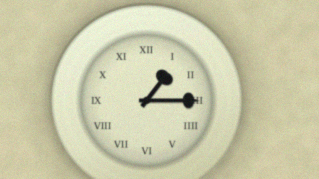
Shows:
1h15
